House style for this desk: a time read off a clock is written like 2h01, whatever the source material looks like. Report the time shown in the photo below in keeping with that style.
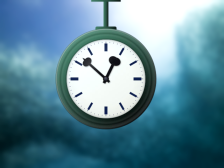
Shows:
12h52
